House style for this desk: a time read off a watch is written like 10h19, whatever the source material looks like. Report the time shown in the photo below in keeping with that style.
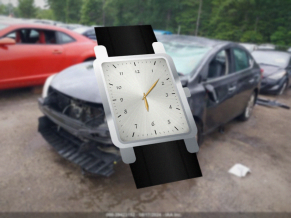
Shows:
6h08
